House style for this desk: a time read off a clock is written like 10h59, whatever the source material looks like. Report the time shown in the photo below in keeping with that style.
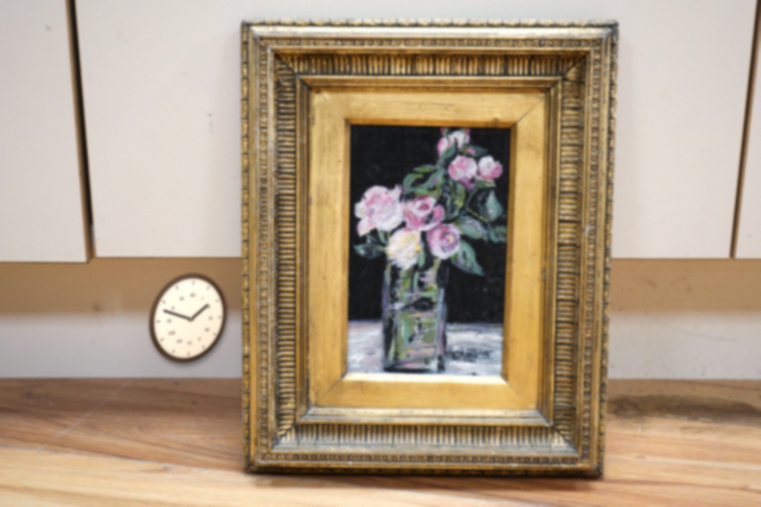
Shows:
1h48
